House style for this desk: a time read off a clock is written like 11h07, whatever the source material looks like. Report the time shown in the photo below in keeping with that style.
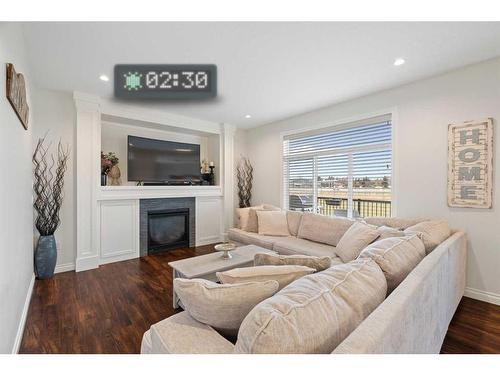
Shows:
2h30
